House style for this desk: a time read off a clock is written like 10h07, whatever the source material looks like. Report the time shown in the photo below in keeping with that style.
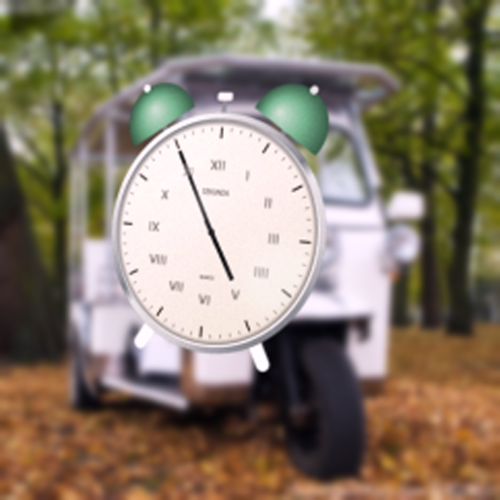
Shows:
4h55
